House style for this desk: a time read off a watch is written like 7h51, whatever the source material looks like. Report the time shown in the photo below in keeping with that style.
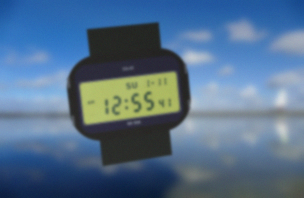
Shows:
12h55
